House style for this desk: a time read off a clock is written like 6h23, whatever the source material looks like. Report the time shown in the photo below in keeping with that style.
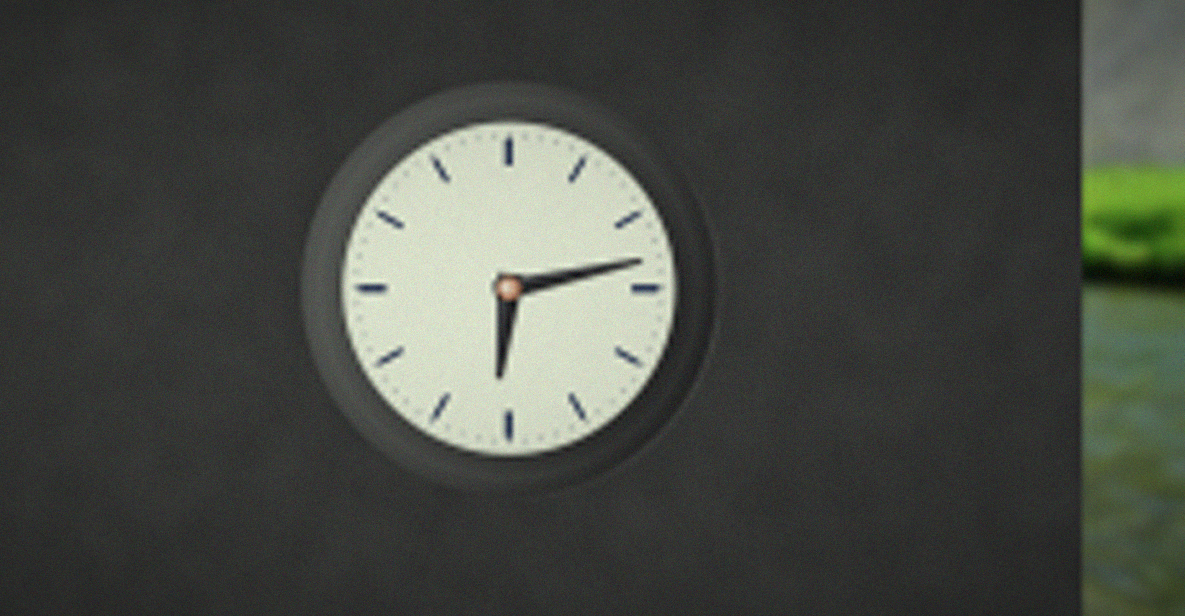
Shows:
6h13
